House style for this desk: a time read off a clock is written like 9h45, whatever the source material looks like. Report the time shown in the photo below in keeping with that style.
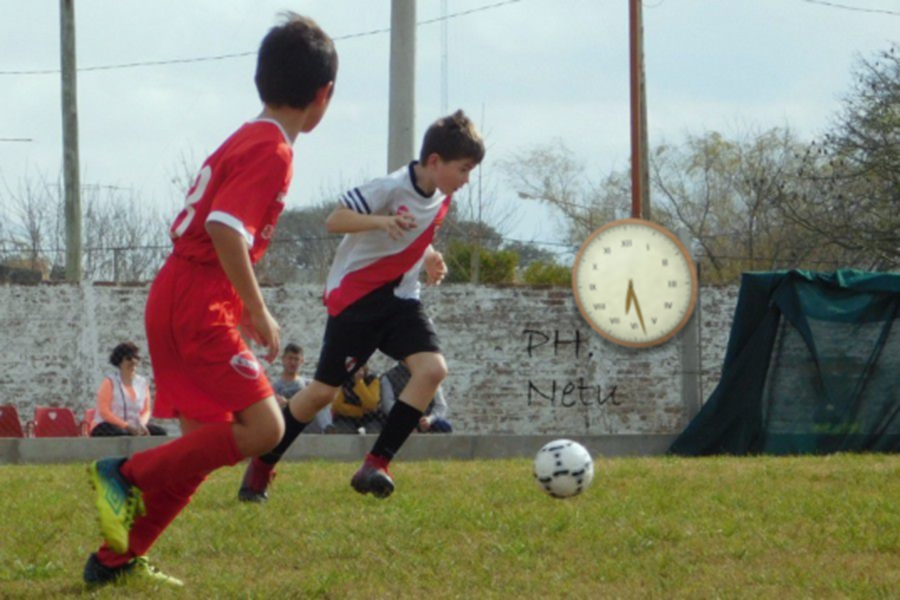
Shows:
6h28
